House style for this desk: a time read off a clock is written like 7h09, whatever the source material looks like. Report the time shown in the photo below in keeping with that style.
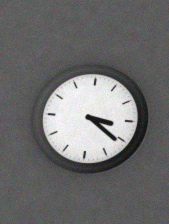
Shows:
3h21
